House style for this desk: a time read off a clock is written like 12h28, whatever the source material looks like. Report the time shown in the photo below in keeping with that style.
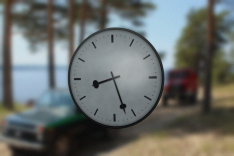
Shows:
8h27
